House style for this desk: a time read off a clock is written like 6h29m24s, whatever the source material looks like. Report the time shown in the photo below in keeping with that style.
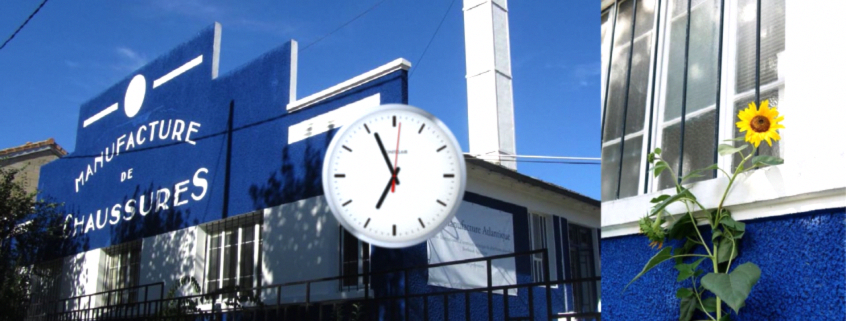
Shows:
6h56m01s
